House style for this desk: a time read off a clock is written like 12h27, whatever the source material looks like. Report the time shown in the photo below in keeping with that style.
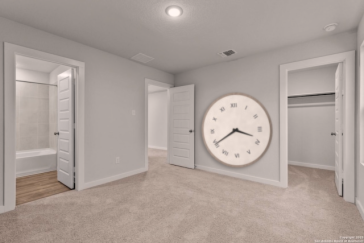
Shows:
3h40
